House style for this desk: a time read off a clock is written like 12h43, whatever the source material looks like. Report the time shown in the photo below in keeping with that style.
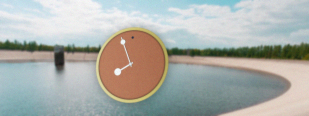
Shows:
7h56
